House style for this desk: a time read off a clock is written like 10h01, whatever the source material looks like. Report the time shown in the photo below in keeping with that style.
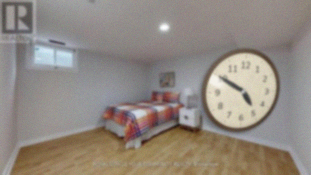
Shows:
4h50
